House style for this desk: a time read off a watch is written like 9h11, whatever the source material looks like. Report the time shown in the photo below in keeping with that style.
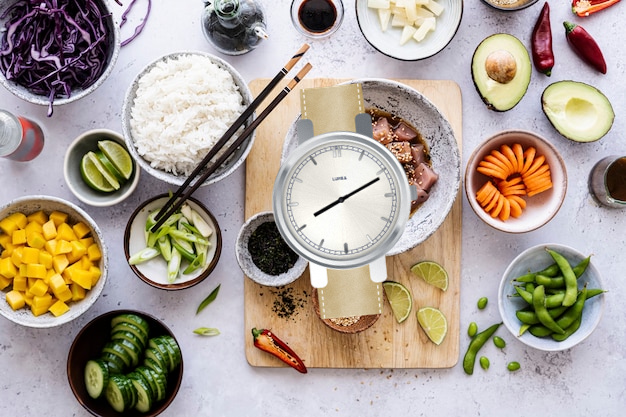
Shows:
8h11
